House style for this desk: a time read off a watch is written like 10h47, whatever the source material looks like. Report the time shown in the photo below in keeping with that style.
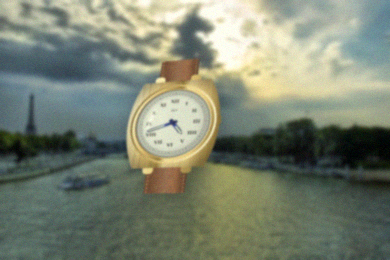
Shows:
4h42
